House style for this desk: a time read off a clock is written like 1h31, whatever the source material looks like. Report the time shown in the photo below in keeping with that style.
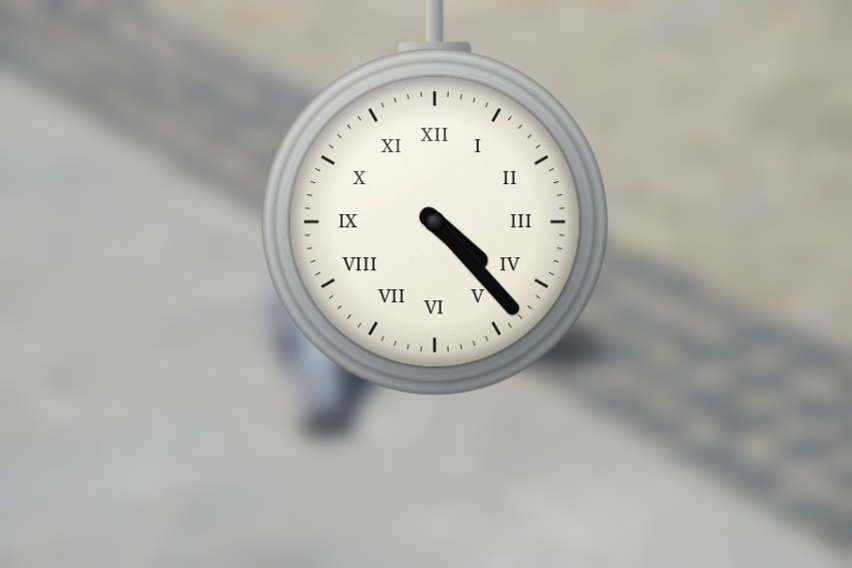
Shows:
4h23
